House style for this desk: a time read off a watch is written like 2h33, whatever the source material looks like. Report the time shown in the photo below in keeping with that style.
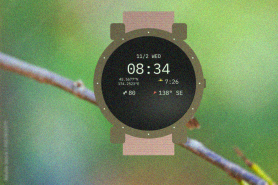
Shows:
8h34
